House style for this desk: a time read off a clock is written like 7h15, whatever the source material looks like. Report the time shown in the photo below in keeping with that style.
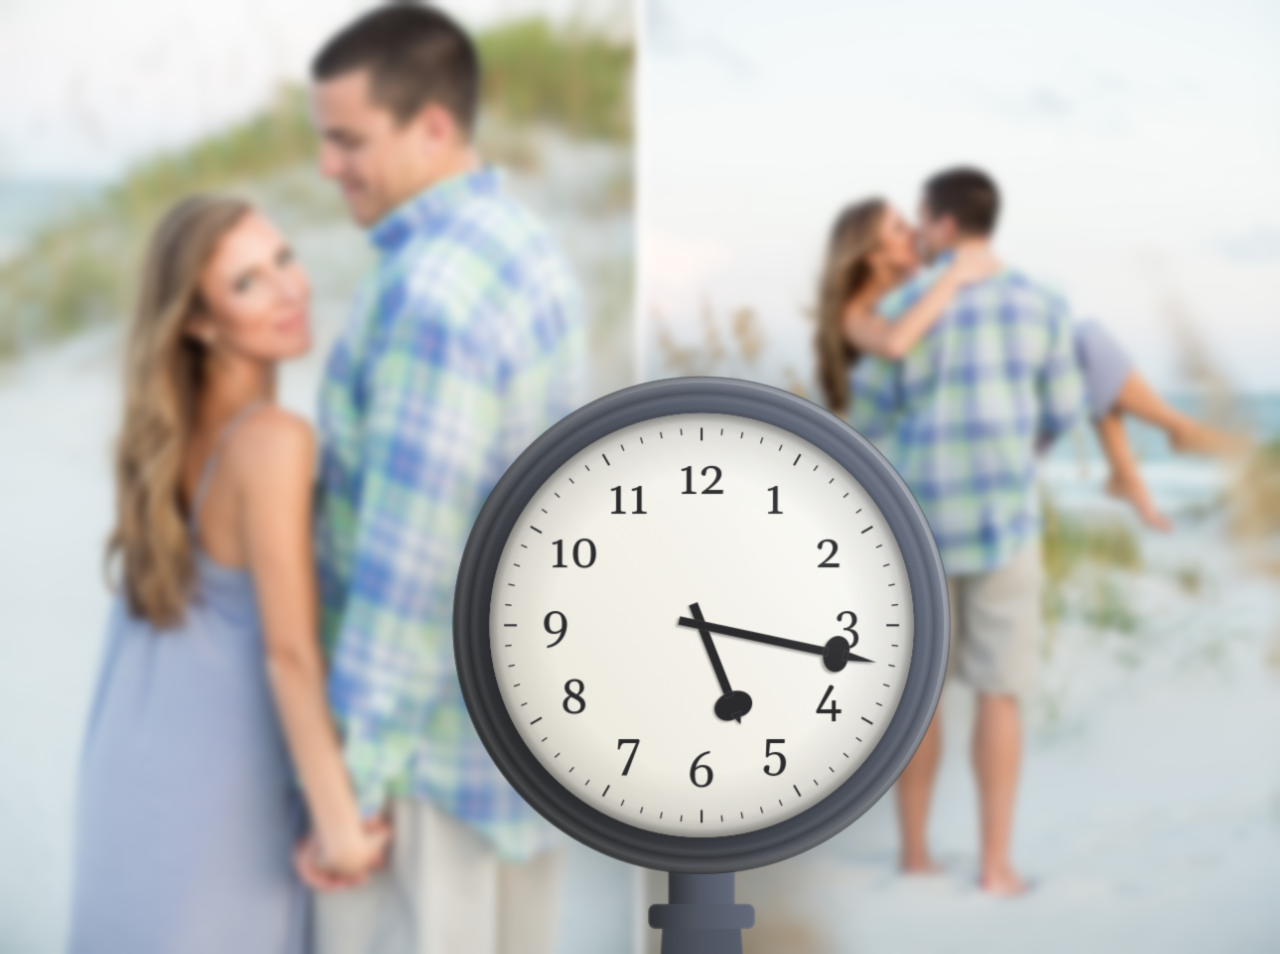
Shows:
5h17
